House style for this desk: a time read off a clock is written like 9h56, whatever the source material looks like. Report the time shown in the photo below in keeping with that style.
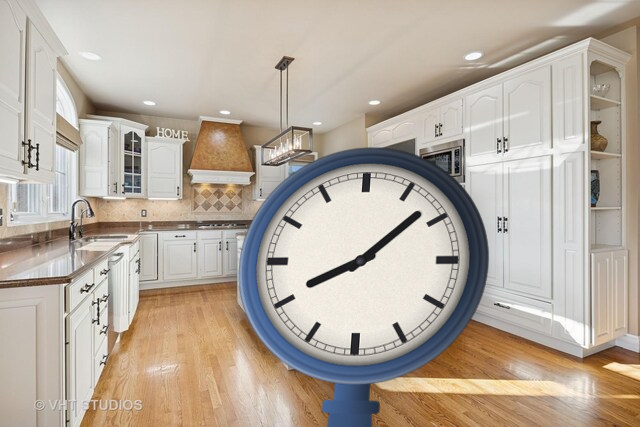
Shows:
8h08
